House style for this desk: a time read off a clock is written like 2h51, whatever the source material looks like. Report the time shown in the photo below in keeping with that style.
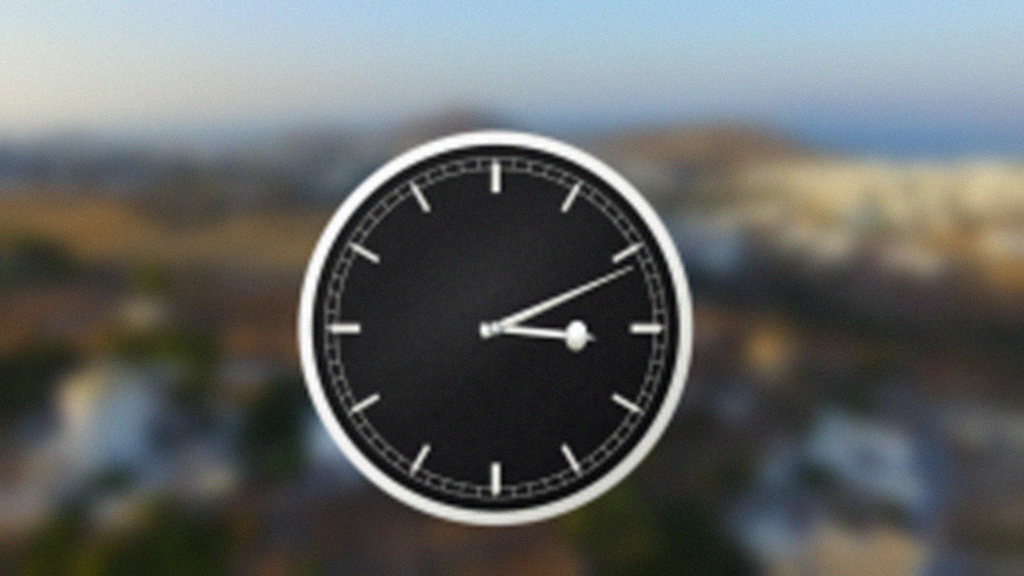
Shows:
3h11
